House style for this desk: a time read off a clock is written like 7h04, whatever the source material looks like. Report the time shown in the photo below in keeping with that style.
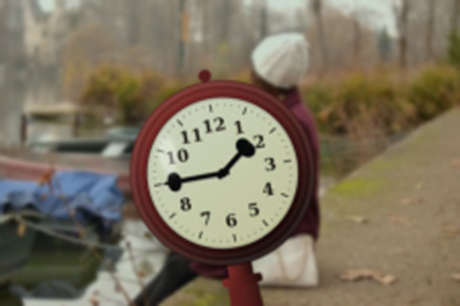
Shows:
1h45
